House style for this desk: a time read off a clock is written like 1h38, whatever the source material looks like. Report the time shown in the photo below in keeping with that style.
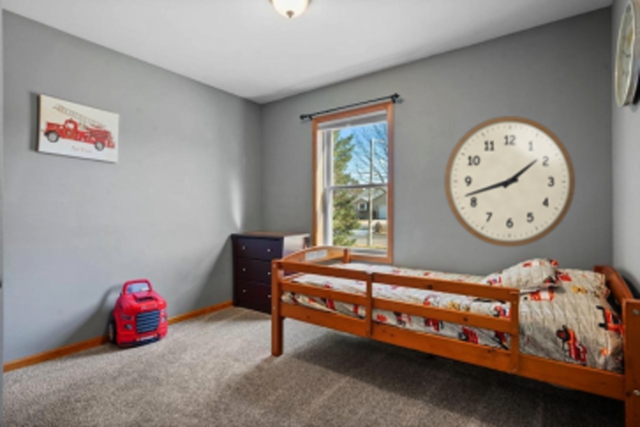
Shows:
1h42
